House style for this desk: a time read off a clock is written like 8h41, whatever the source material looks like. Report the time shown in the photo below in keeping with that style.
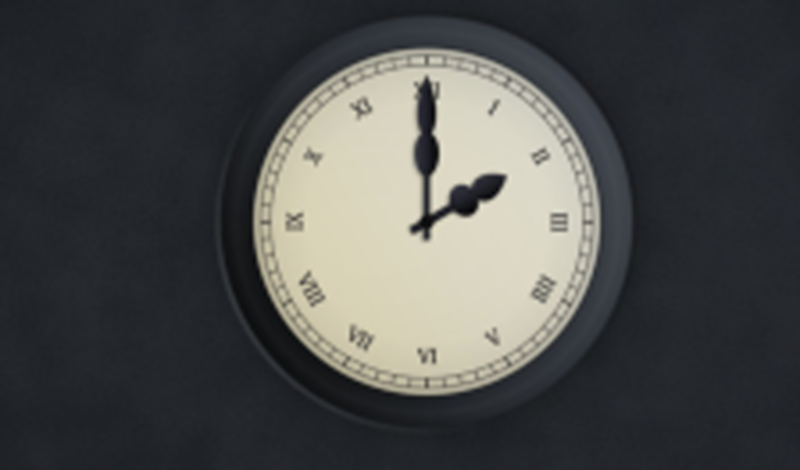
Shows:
2h00
